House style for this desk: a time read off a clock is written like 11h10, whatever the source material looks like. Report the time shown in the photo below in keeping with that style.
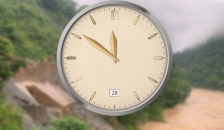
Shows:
11h51
